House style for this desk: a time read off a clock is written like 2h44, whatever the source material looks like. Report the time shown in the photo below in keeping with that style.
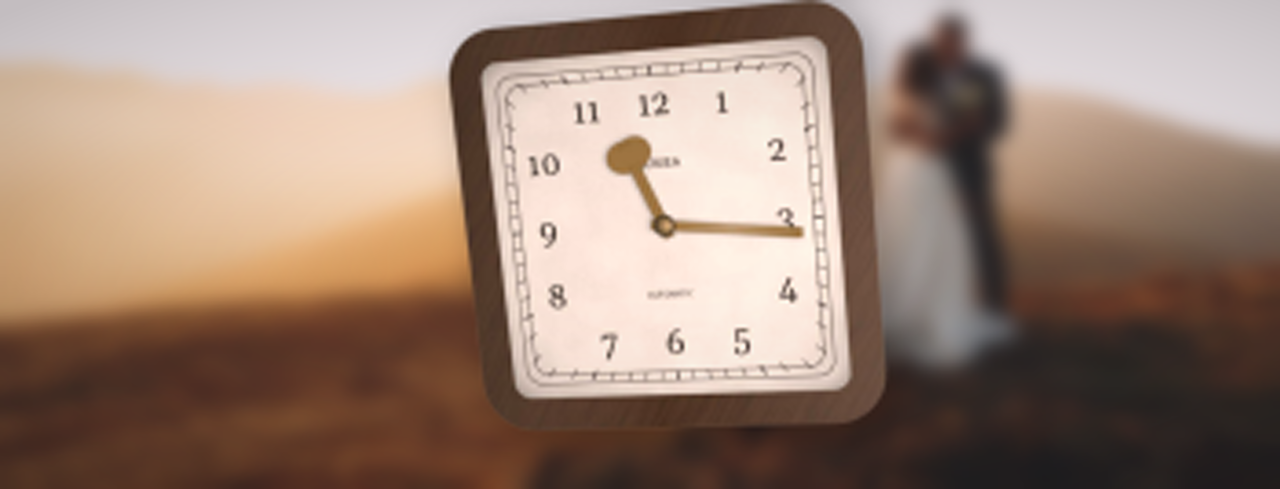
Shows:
11h16
